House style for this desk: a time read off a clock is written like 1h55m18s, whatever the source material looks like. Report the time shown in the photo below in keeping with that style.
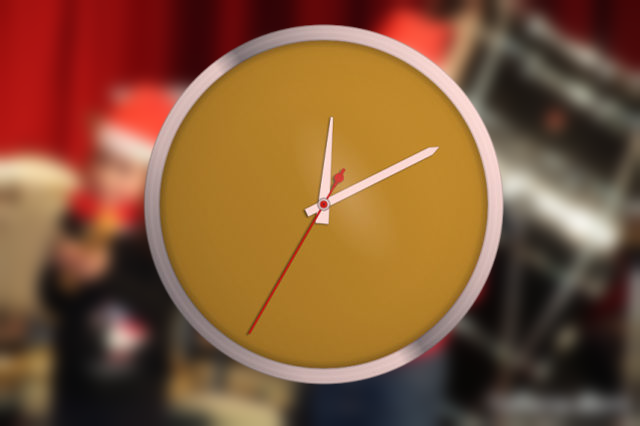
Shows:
12h10m35s
